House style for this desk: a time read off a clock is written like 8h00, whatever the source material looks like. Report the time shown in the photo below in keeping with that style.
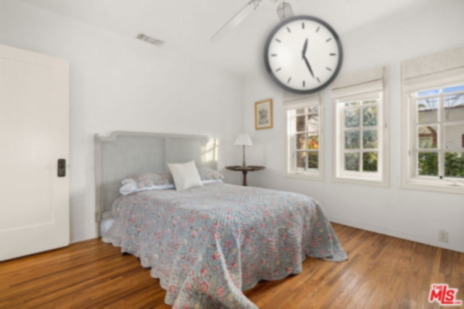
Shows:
12h26
